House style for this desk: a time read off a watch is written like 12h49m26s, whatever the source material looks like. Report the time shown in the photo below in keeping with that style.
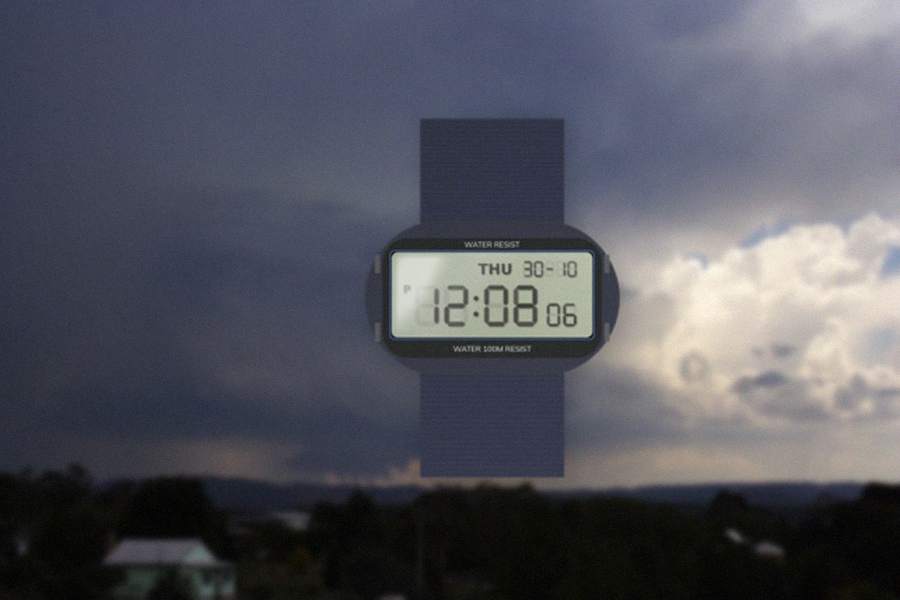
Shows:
12h08m06s
